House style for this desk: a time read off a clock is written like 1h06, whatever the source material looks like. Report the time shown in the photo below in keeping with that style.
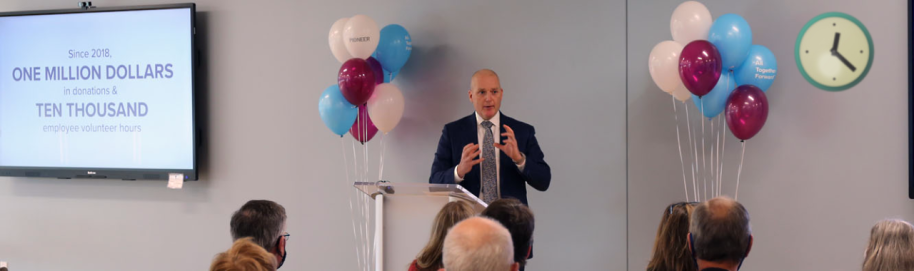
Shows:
12h22
